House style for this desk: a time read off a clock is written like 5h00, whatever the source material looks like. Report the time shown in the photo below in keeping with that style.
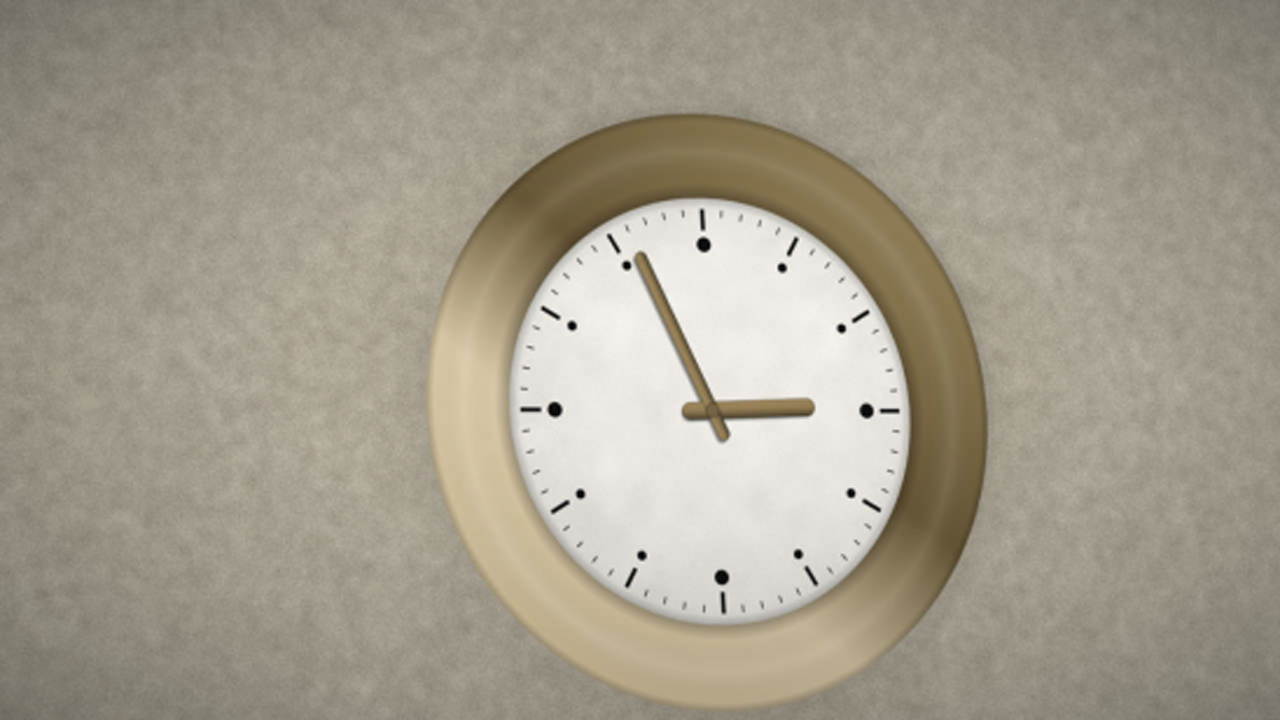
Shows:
2h56
